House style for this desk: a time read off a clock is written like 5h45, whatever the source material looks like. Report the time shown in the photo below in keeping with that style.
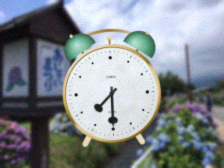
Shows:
7h30
